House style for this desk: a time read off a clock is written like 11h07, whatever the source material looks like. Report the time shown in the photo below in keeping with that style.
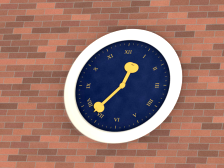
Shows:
12h37
